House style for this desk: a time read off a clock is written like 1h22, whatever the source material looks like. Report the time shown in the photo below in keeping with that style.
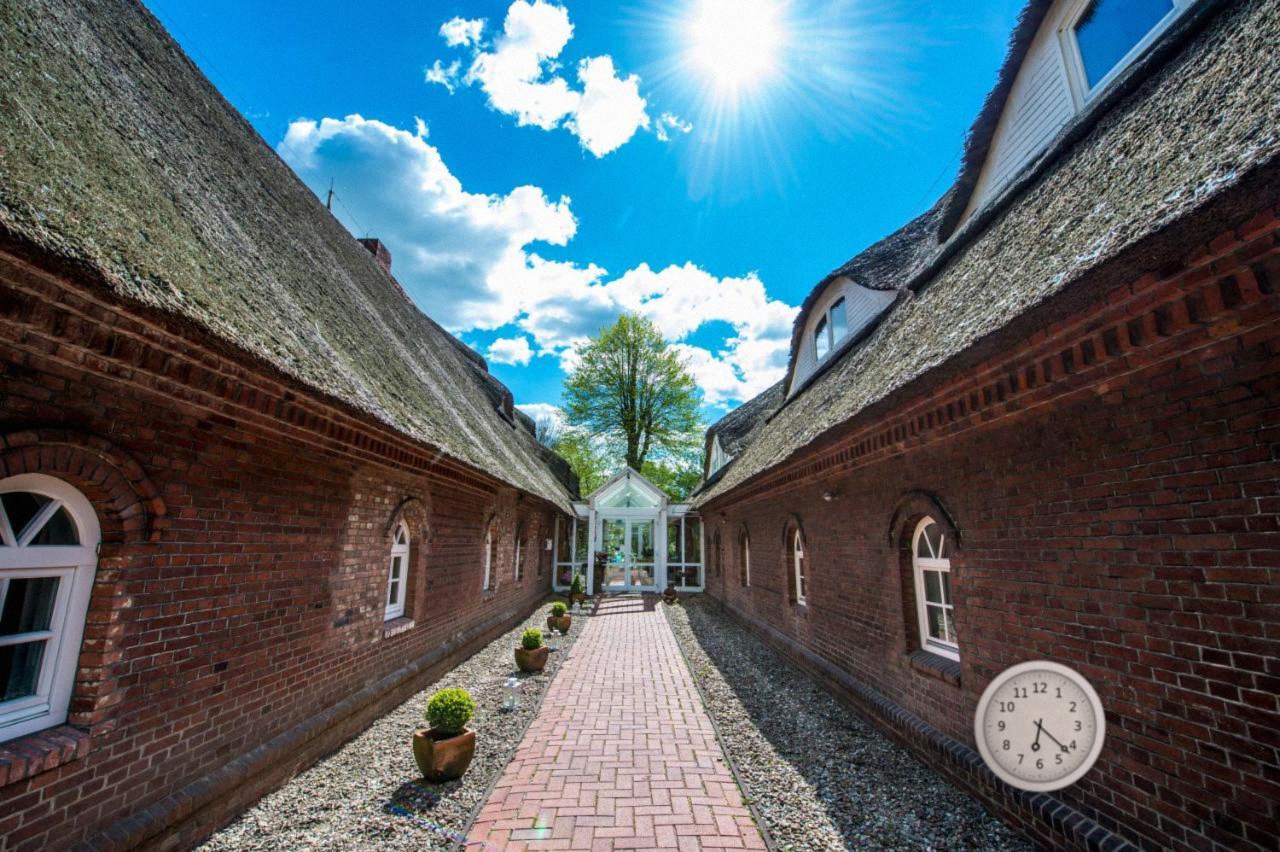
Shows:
6h22
